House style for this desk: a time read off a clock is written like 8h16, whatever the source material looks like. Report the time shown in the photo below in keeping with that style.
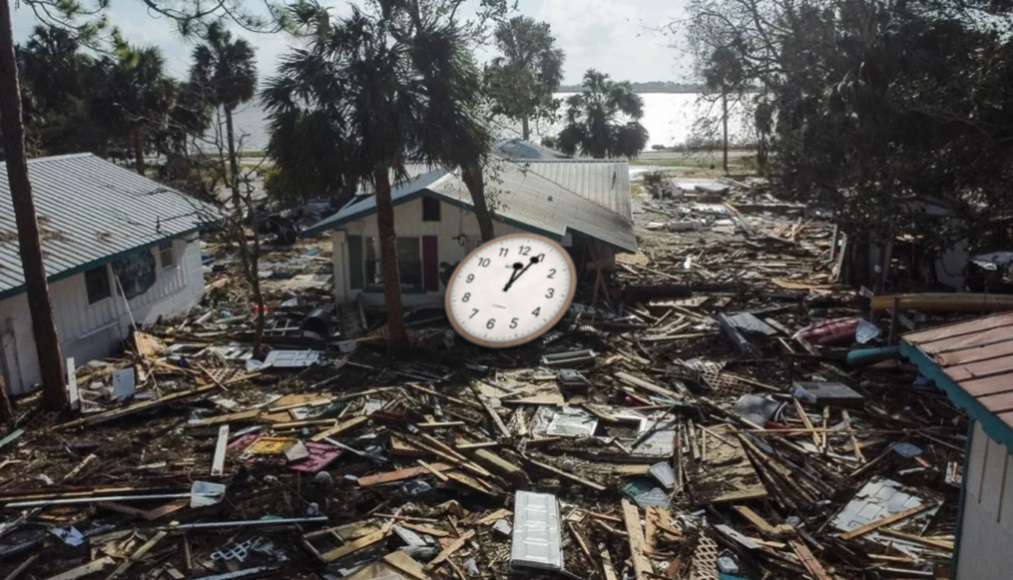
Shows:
12h04
